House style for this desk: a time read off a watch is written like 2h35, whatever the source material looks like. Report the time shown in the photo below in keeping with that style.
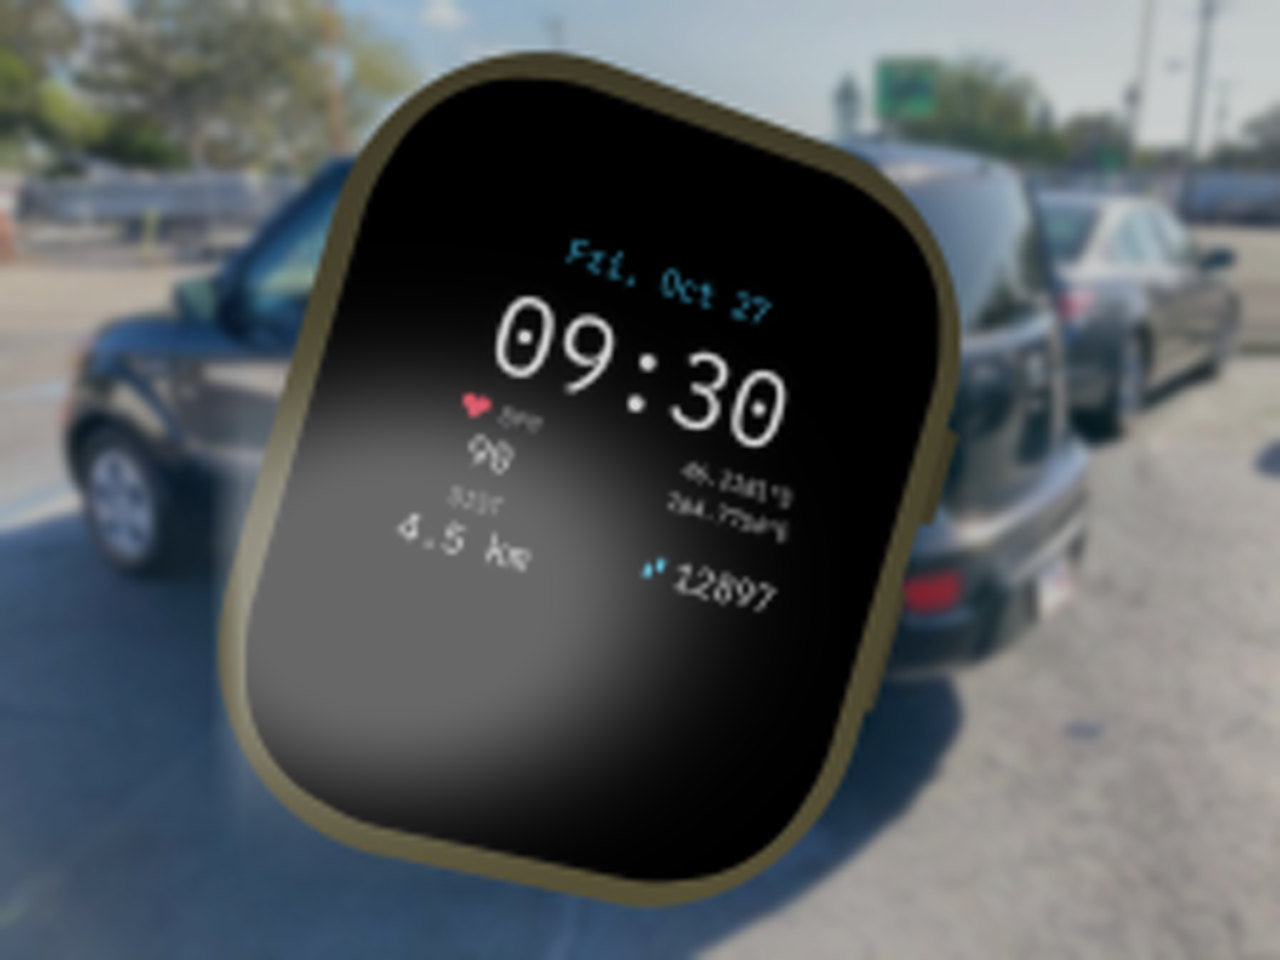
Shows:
9h30
